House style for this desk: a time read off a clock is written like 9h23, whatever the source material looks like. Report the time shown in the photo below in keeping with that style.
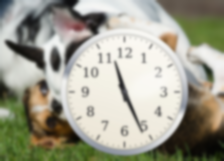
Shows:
11h26
